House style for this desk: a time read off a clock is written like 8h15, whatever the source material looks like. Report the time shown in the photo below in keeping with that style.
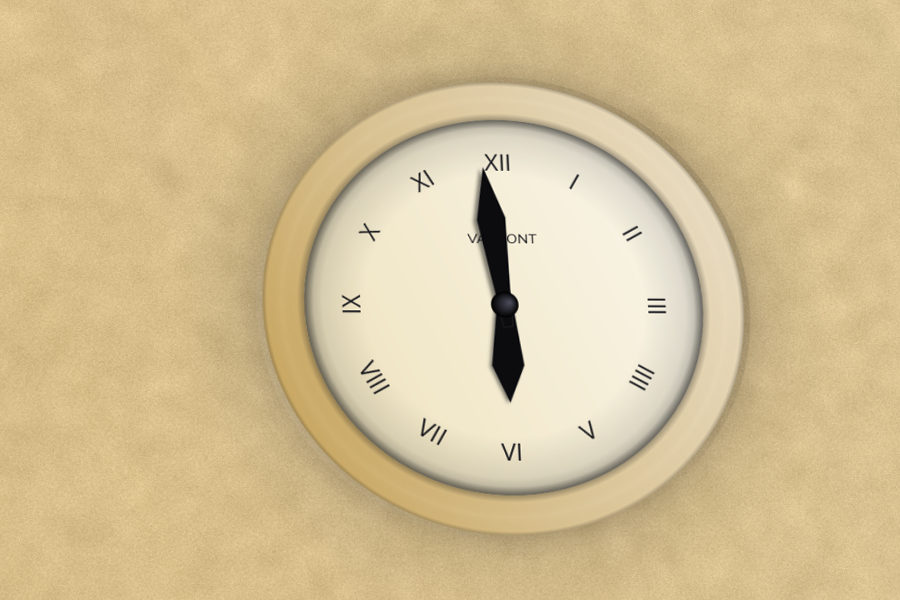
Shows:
5h59
